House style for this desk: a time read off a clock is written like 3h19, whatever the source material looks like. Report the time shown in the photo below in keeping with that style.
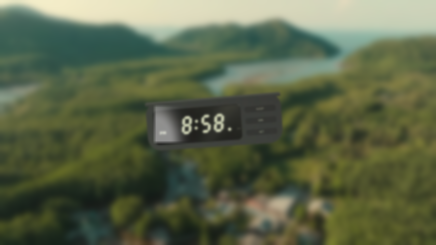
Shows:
8h58
